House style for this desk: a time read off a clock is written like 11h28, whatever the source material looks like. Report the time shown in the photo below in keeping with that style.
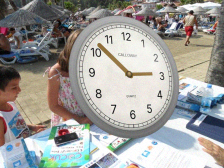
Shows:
2h52
